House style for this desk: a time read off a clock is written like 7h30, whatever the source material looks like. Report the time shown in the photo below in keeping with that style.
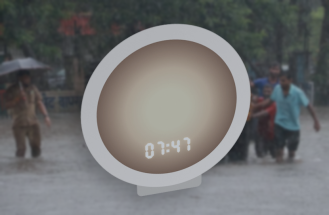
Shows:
7h47
